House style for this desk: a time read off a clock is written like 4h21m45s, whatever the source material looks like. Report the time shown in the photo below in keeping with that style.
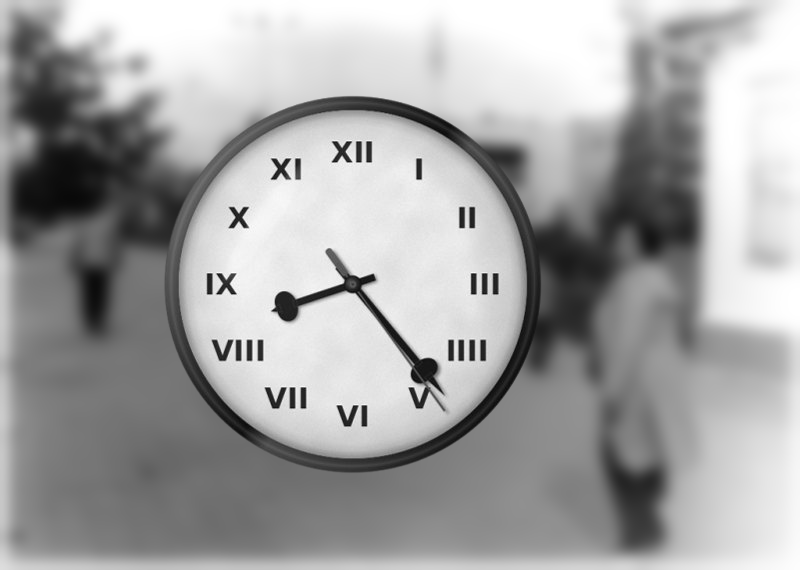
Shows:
8h23m24s
